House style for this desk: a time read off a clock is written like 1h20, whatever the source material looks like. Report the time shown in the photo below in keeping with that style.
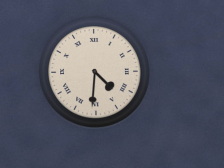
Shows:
4h31
